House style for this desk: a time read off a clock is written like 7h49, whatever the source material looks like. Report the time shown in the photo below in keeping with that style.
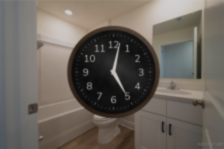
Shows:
5h02
